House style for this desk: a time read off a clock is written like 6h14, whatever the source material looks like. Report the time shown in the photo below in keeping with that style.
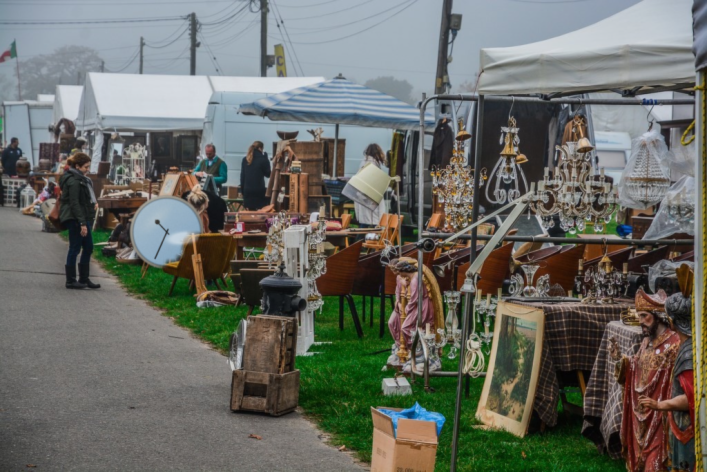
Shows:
10h34
